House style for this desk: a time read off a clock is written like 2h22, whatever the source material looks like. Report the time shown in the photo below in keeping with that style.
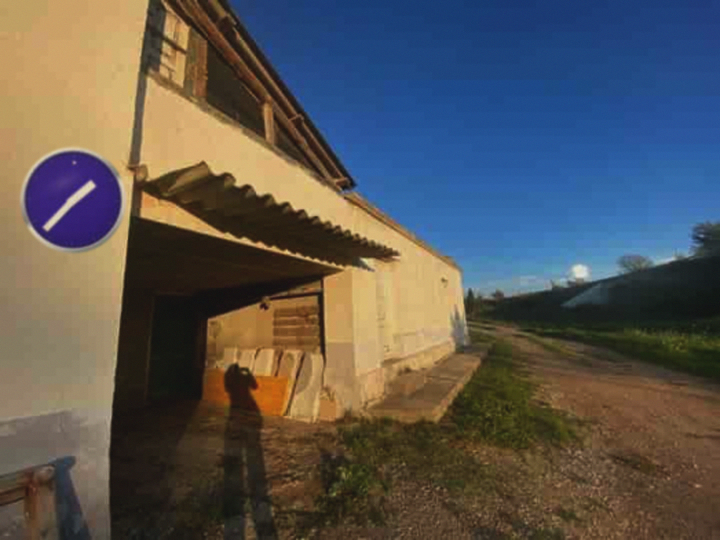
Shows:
1h37
